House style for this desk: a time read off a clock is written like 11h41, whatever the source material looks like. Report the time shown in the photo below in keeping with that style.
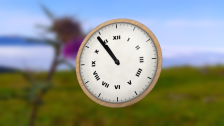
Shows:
10h54
